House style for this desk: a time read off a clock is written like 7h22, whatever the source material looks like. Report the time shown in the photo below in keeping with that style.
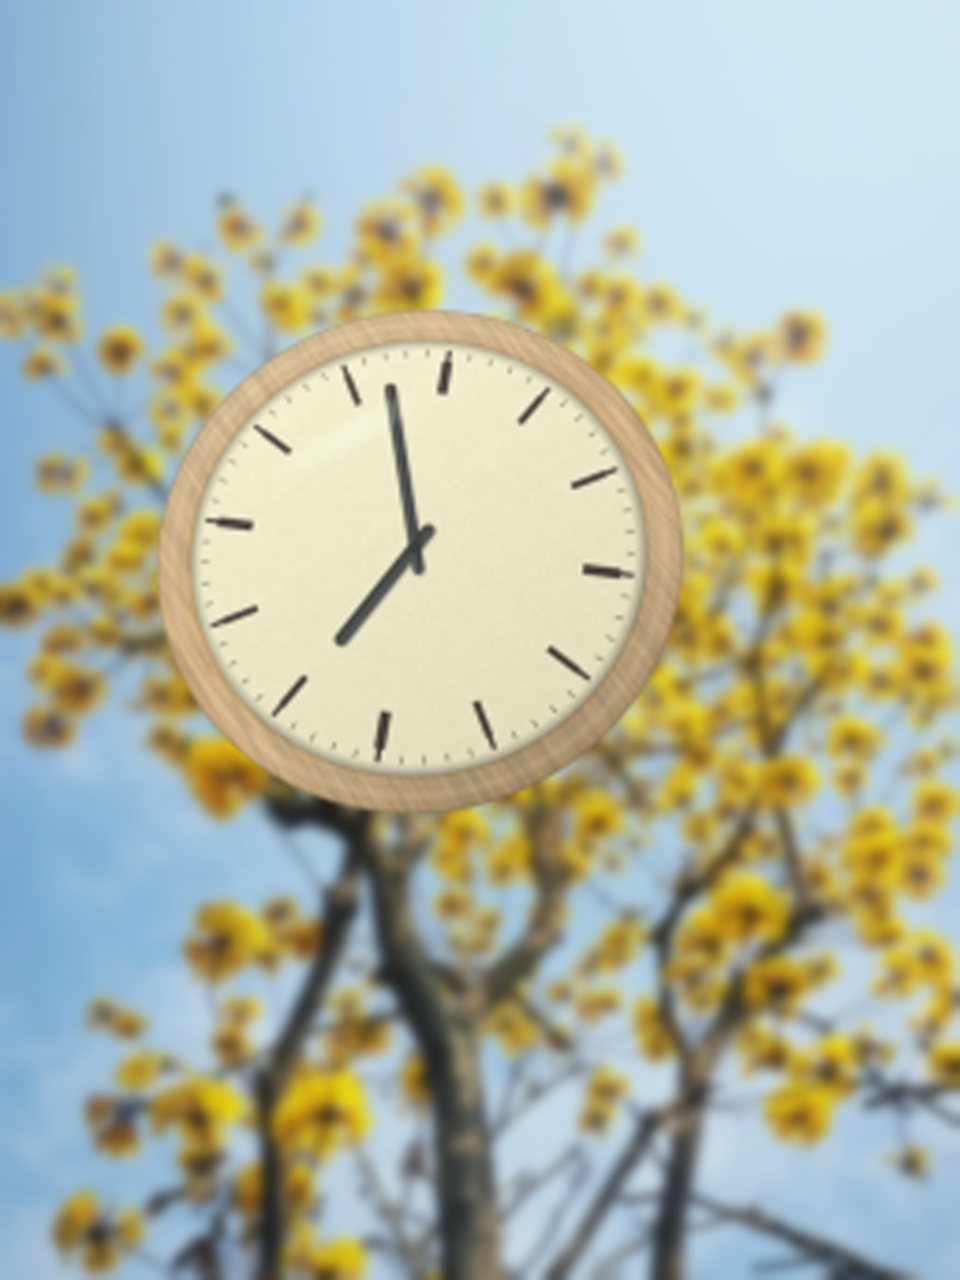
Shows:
6h57
